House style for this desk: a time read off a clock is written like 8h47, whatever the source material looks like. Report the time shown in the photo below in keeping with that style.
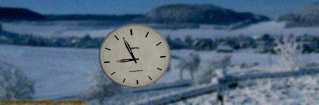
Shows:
8h57
